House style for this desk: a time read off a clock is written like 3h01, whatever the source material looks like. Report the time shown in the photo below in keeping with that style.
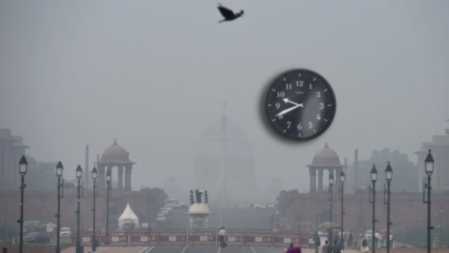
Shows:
9h41
